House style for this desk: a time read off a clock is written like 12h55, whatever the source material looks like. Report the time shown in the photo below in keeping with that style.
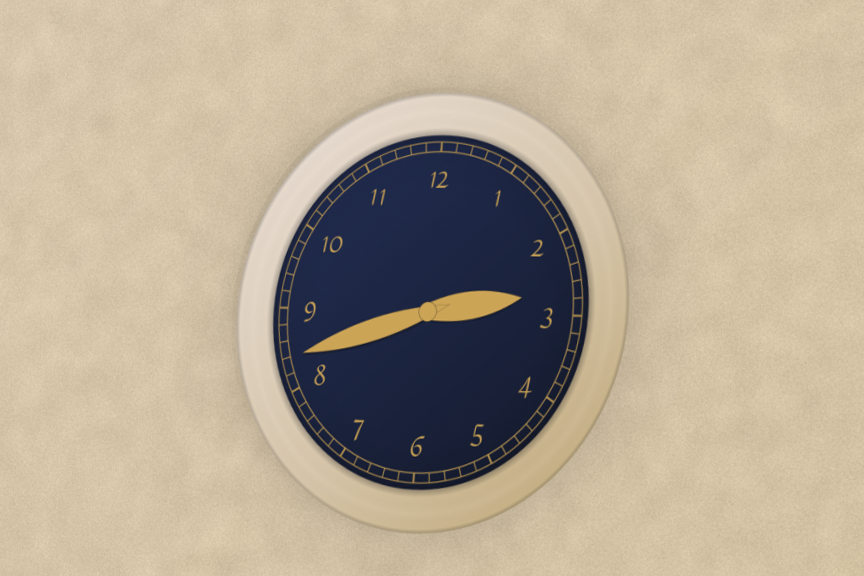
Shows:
2h42
